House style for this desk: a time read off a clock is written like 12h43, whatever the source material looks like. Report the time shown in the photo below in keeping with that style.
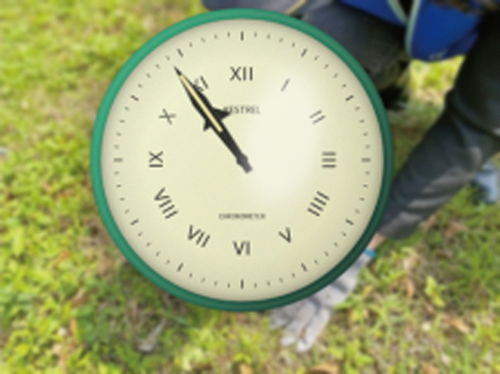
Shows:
10h54
